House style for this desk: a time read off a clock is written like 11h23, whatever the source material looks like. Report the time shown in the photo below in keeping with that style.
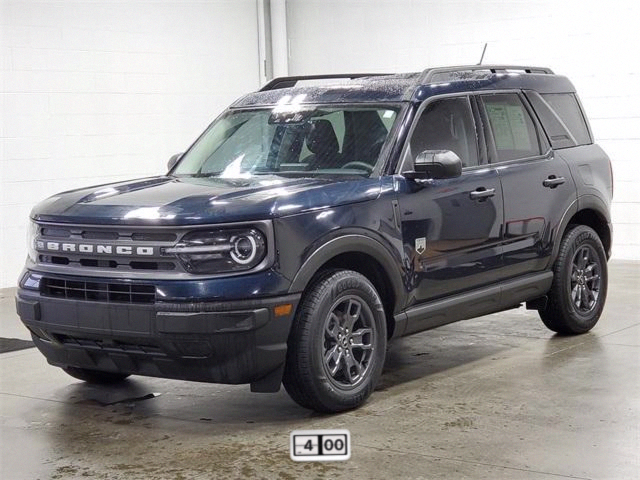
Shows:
4h00
